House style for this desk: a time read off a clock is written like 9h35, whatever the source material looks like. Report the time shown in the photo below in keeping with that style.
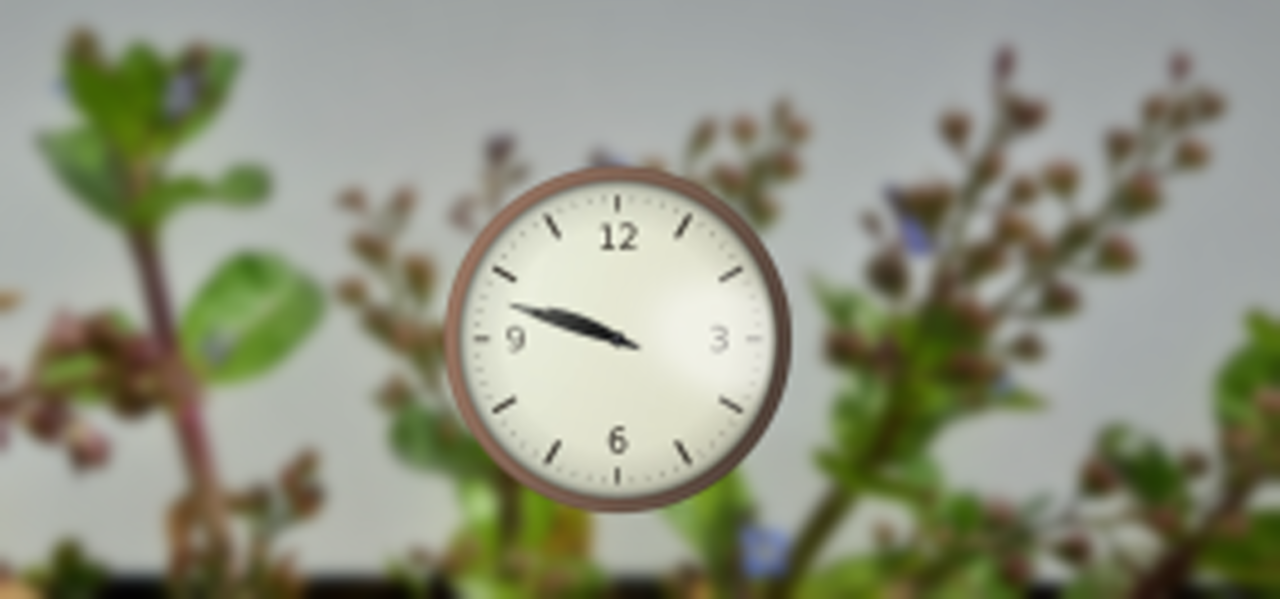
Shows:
9h48
